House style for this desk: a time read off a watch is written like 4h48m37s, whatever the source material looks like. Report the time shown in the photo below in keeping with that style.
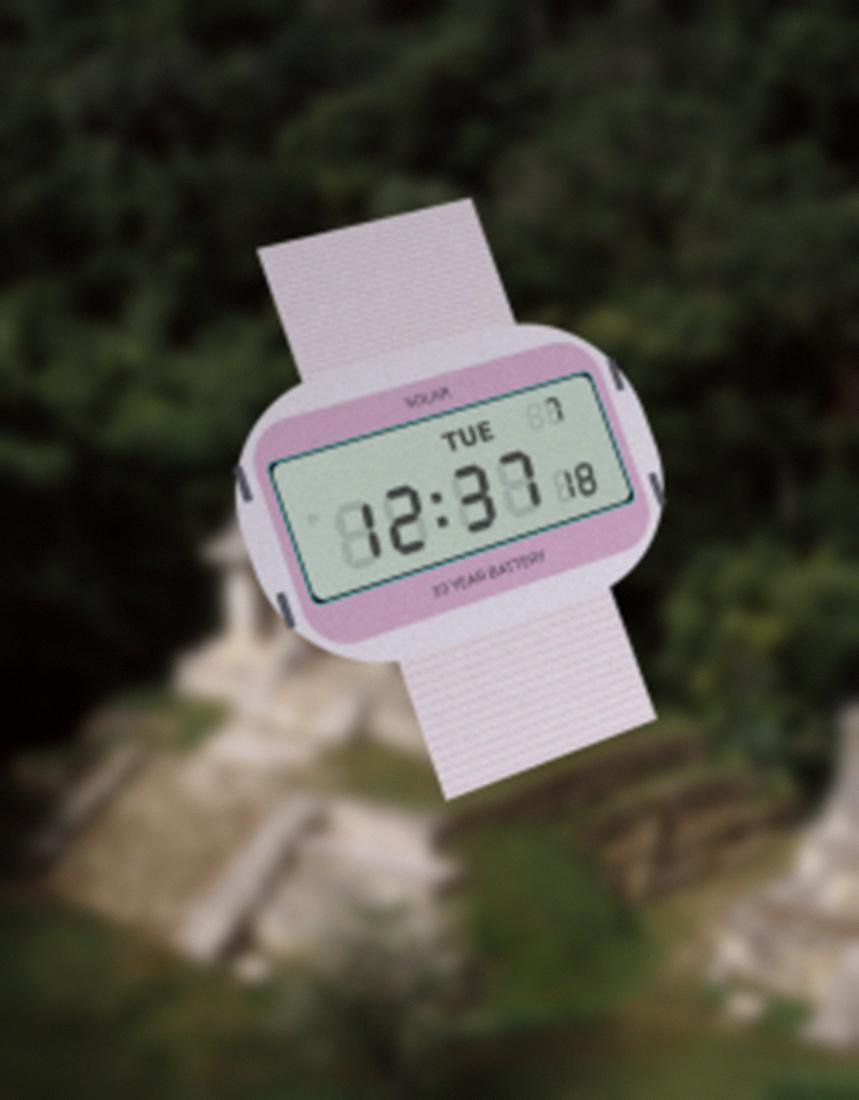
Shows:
12h37m18s
